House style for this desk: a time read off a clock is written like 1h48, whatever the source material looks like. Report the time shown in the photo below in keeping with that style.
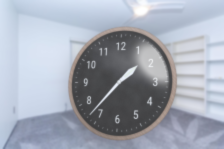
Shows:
1h37
